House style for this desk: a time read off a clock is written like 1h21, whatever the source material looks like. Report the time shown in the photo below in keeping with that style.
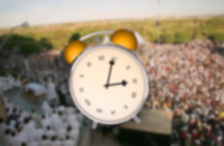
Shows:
3h04
